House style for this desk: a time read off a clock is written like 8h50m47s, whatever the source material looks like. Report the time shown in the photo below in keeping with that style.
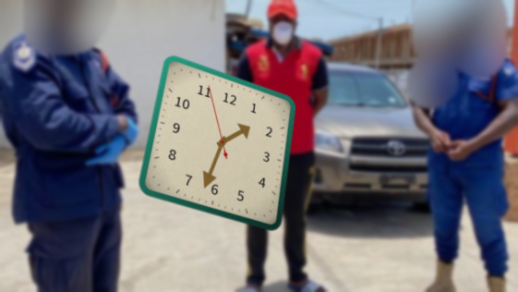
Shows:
1h31m56s
